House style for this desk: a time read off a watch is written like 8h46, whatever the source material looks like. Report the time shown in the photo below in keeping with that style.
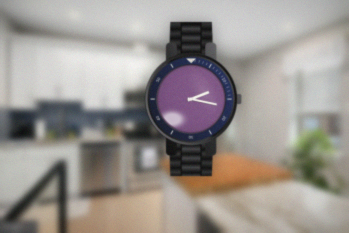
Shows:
2h17
